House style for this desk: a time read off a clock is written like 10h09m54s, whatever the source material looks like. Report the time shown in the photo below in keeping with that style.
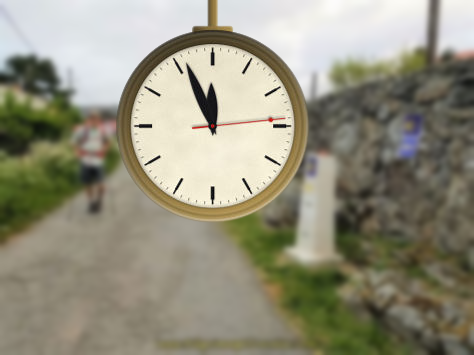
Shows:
11h56m14s
